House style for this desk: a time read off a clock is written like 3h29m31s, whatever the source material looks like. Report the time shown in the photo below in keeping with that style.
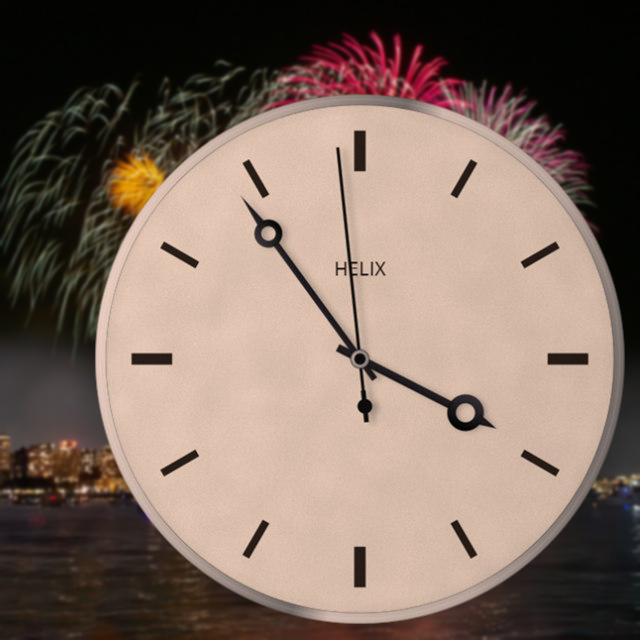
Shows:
3h53m59s
